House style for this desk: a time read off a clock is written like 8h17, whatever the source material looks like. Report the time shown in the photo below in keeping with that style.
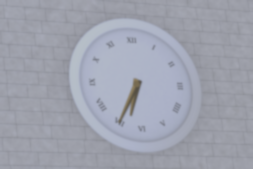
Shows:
6h35
